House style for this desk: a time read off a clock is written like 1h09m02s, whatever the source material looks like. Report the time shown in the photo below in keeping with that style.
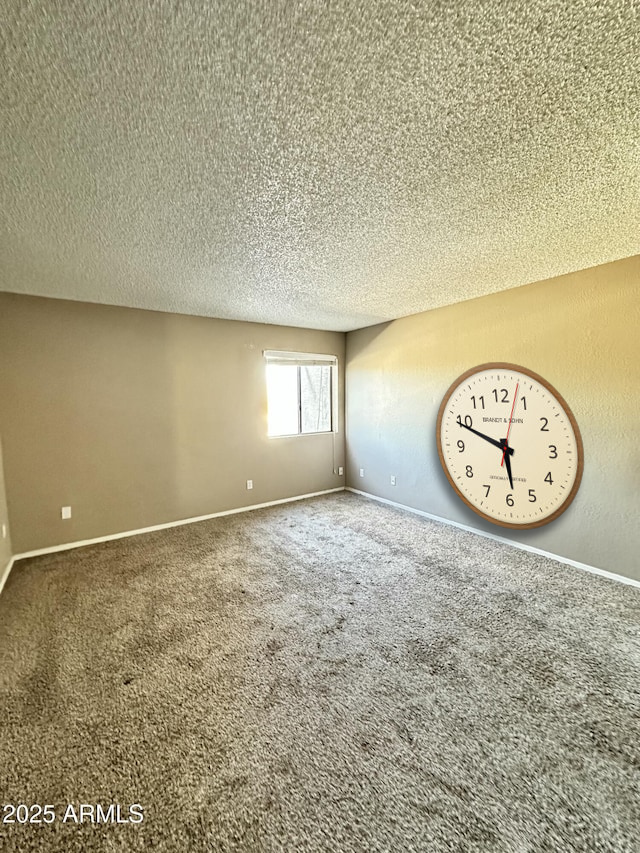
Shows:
5h49m03s
